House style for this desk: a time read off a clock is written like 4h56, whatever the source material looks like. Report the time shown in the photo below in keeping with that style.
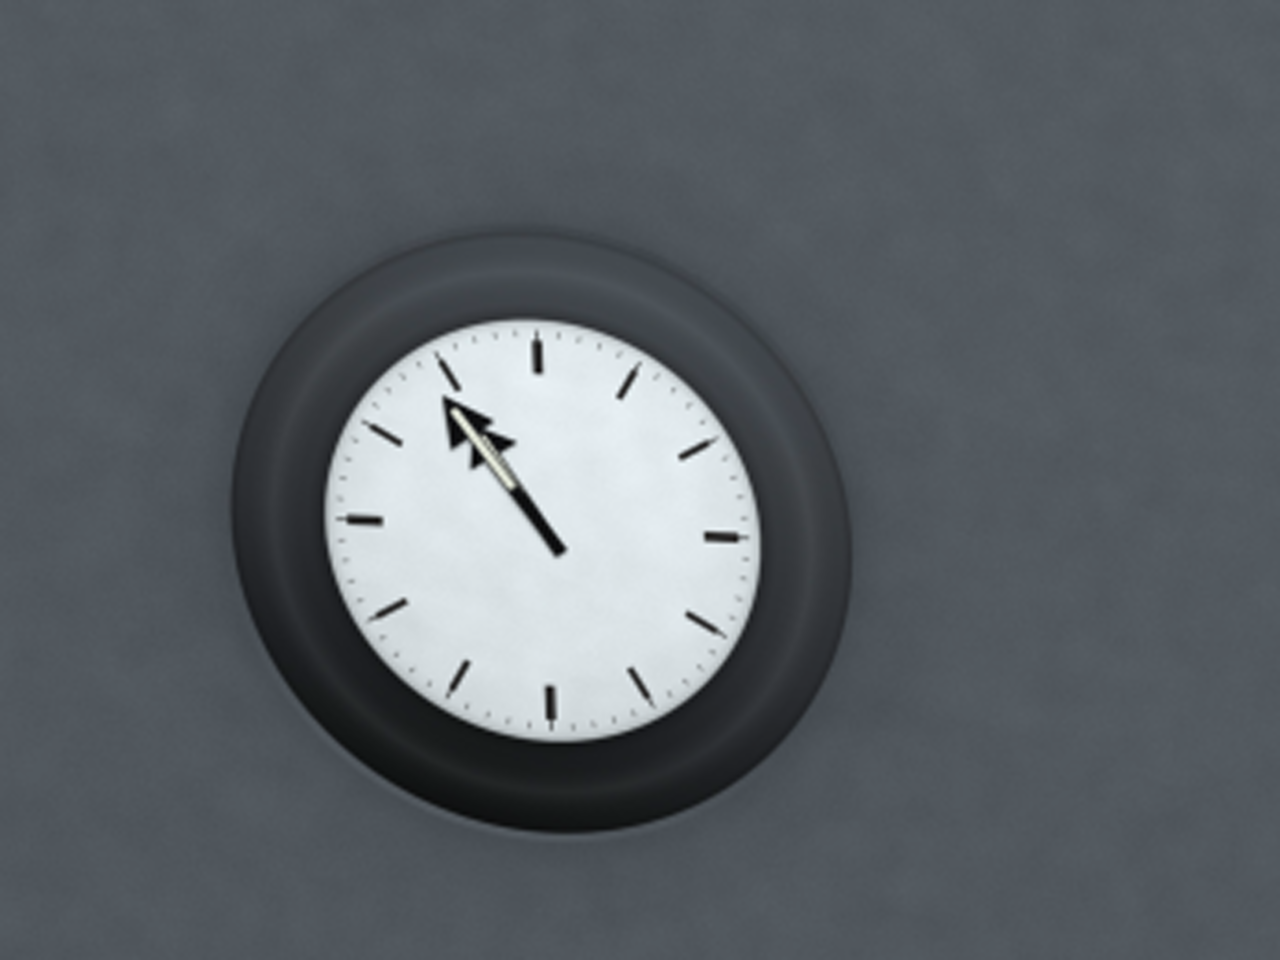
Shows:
10h54
